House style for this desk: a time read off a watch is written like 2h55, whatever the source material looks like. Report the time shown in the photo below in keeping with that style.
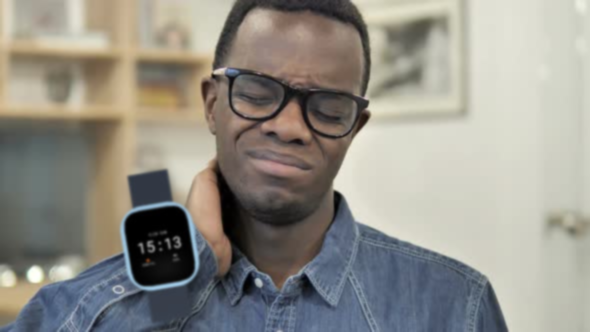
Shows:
15h13
